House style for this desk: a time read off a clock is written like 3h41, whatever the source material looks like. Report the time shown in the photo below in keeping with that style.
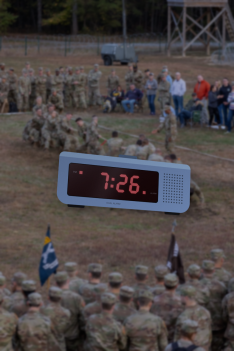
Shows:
7h26
